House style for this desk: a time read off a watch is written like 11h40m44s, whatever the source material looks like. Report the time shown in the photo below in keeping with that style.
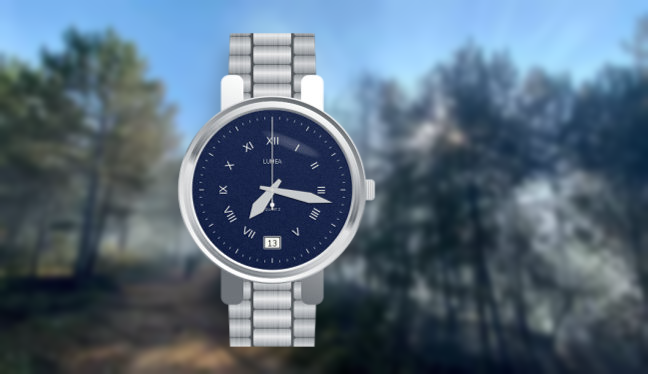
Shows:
7h17m00s
